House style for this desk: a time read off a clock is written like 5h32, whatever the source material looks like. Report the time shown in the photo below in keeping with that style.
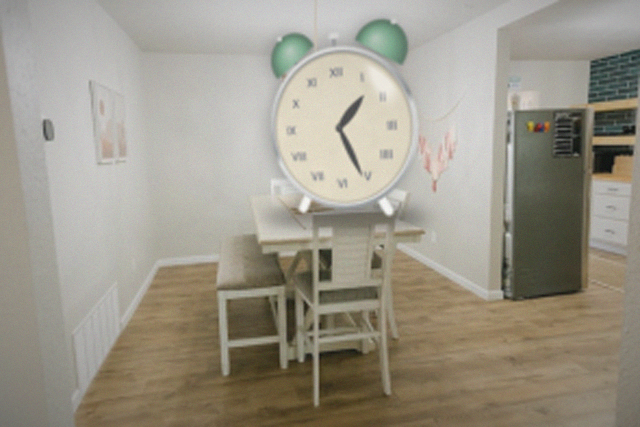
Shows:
1h26
